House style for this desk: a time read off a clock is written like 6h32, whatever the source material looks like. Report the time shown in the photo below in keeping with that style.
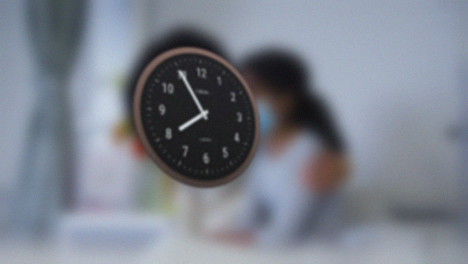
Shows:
7h55
